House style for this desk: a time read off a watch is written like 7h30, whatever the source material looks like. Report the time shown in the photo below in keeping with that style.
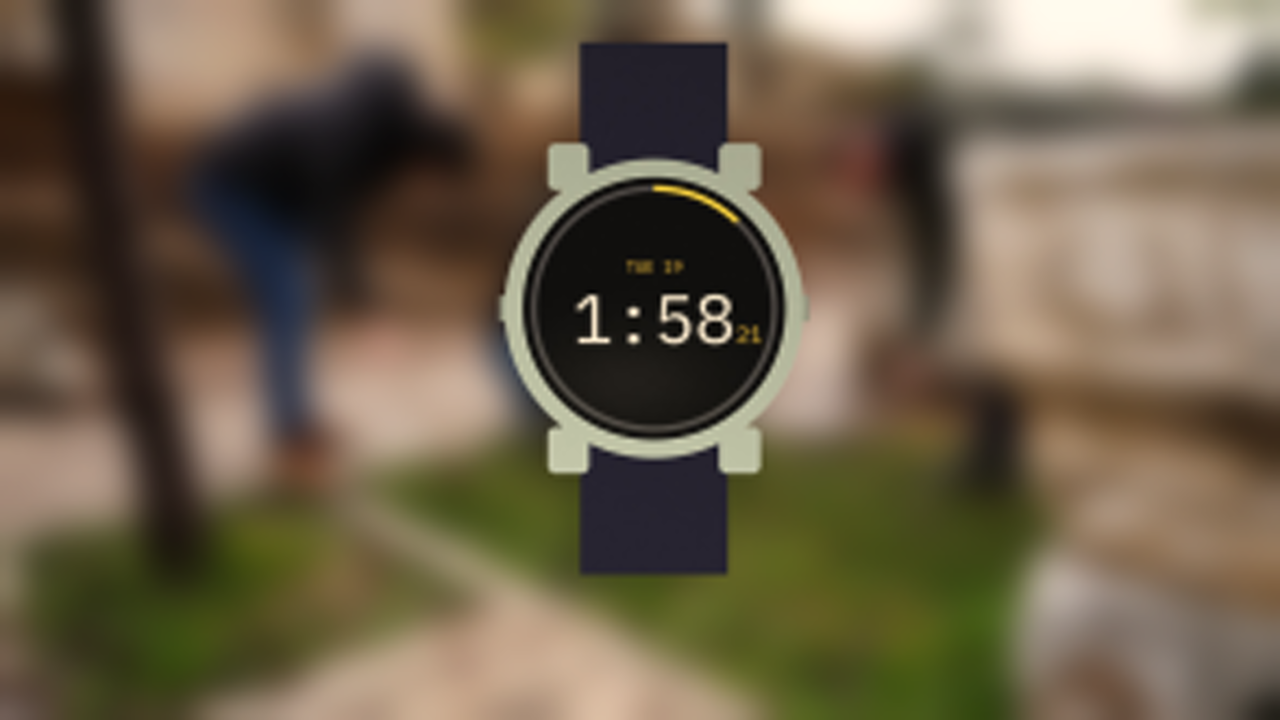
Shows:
1h58
